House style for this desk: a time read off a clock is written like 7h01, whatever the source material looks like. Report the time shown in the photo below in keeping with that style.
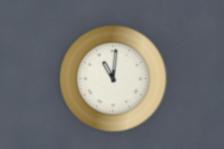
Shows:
11h01
